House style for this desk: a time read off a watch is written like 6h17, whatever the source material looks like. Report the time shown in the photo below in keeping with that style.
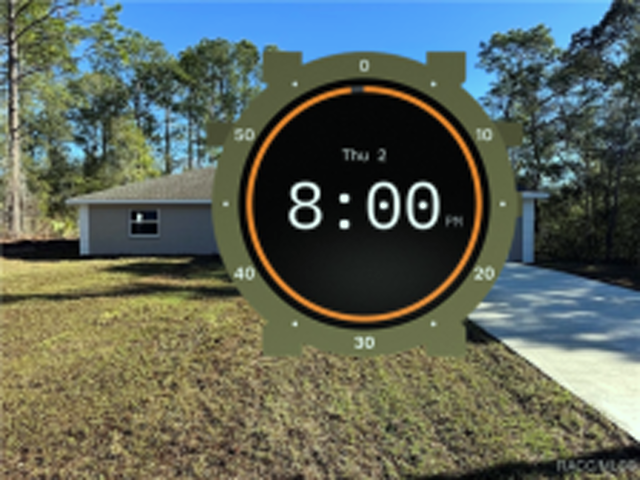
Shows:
8h00
